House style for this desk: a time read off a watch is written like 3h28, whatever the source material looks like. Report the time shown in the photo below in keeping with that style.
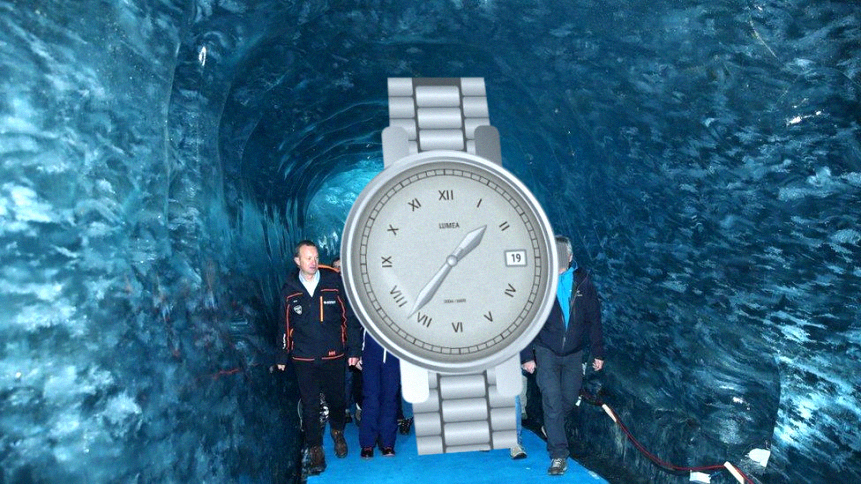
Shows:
1h37
